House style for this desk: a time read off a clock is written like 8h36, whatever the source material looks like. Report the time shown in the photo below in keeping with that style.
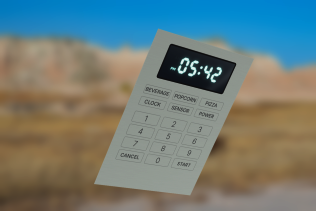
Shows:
5h42
